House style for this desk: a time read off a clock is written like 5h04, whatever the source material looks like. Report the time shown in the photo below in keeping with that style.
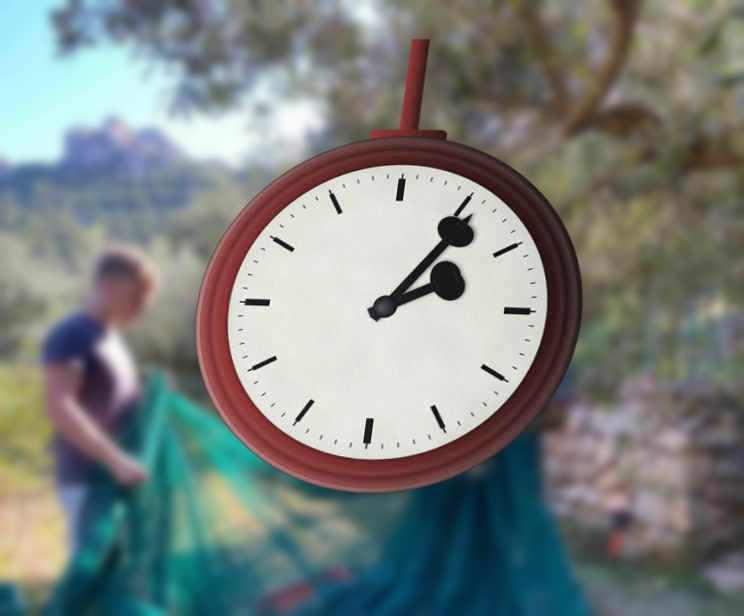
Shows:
2h06
